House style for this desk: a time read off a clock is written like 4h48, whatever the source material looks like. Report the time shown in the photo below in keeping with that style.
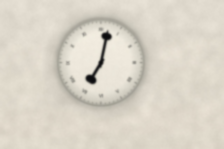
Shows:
7h02
